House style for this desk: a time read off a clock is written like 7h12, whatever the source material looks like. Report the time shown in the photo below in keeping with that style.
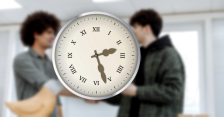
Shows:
2h27
